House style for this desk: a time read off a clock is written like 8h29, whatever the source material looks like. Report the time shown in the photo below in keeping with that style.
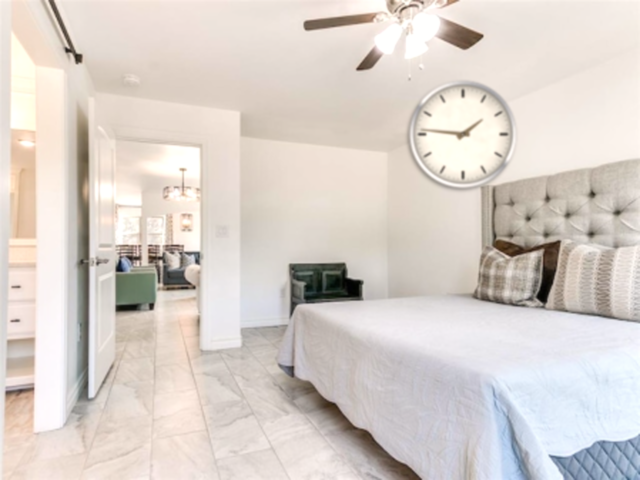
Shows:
1h46
